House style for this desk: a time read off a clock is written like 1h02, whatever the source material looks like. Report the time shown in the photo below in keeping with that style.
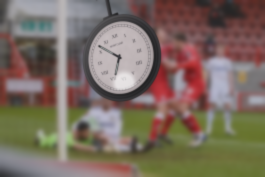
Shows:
6h52
